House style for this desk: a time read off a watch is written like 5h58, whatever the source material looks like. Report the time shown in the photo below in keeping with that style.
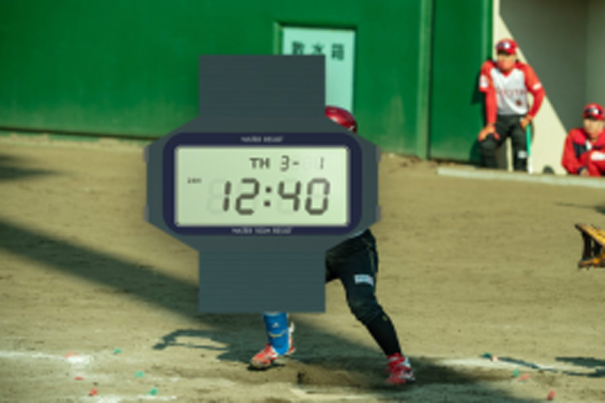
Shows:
12h40
